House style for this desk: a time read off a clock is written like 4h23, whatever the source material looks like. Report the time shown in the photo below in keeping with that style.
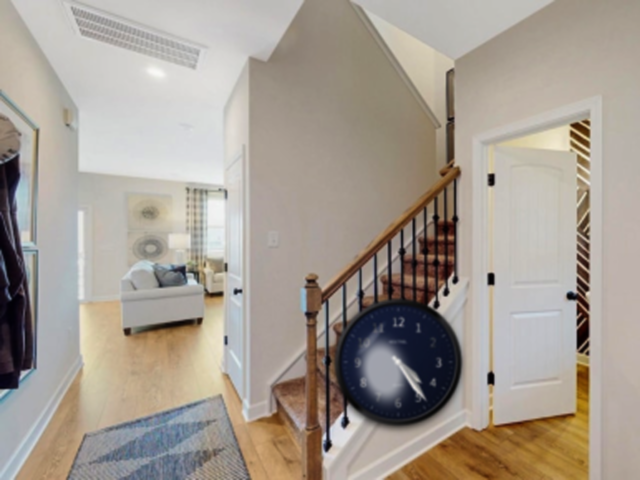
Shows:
4h24
